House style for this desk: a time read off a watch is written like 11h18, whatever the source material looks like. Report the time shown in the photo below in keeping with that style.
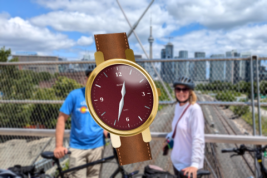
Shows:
12h34
